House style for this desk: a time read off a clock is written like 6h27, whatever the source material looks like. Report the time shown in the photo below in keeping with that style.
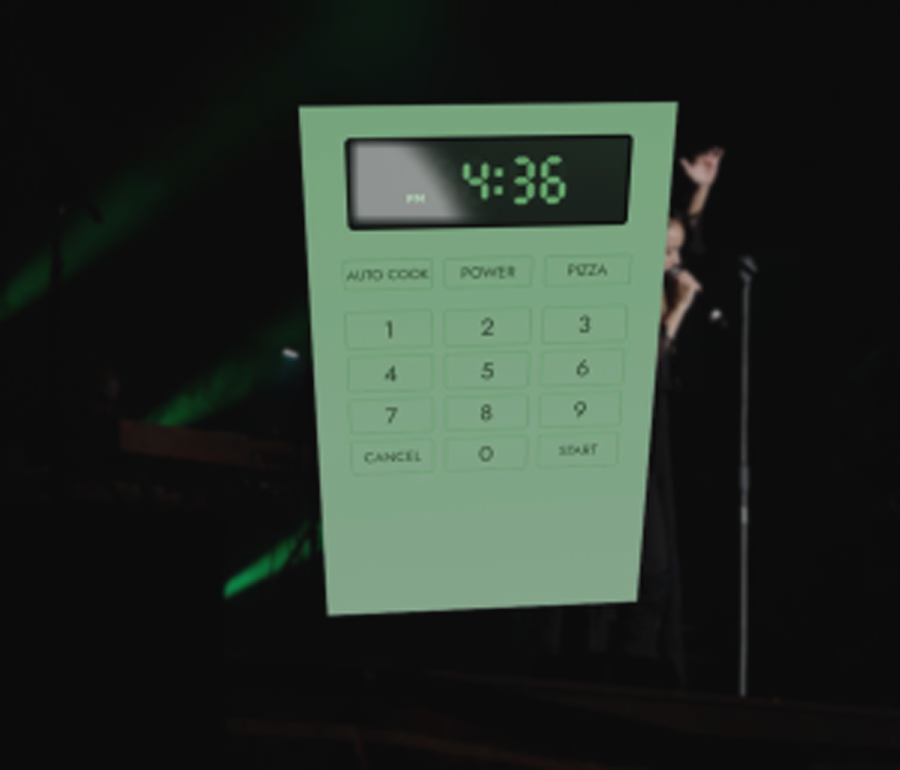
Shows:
4h36
